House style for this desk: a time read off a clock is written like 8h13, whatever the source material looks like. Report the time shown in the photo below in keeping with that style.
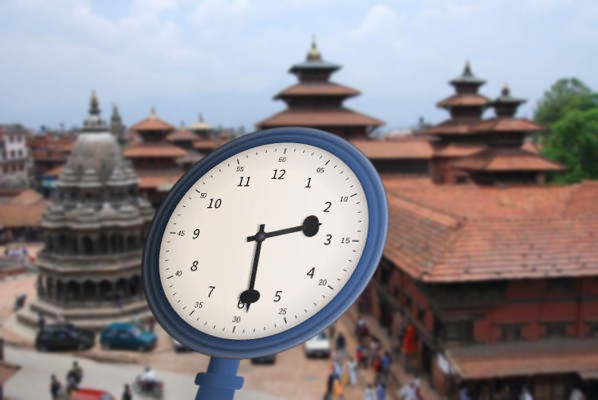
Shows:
2h29
